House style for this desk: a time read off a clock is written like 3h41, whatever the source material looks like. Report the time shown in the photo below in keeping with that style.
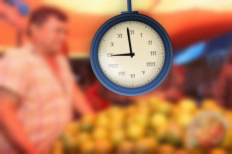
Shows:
8h59
